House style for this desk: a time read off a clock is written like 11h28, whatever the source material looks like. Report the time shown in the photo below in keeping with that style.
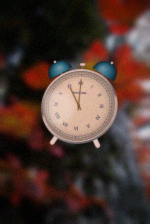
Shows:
11h00
